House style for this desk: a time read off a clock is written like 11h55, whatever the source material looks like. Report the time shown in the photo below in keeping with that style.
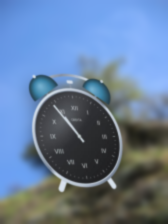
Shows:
10h54
